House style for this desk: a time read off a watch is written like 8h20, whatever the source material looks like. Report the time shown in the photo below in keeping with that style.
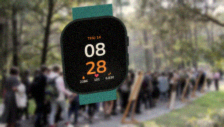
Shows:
8h28
